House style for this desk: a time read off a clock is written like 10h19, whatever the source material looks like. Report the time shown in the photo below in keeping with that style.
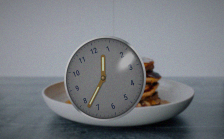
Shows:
12h38
